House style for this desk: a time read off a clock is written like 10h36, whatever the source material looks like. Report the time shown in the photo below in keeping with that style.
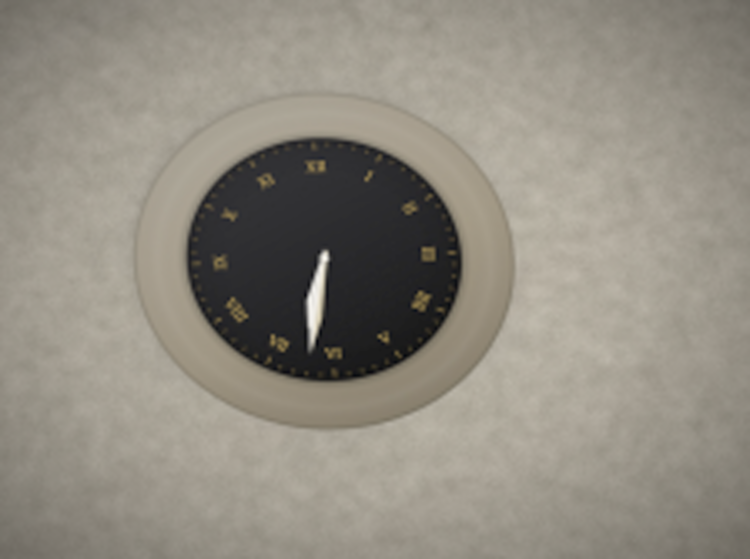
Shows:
6h32
